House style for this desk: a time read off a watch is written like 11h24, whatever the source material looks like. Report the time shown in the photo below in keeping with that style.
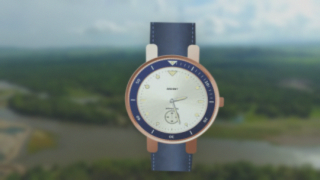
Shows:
2h27
